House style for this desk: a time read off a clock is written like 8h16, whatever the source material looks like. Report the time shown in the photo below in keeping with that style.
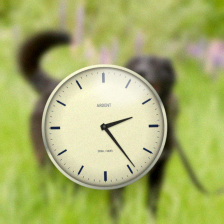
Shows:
2h24
